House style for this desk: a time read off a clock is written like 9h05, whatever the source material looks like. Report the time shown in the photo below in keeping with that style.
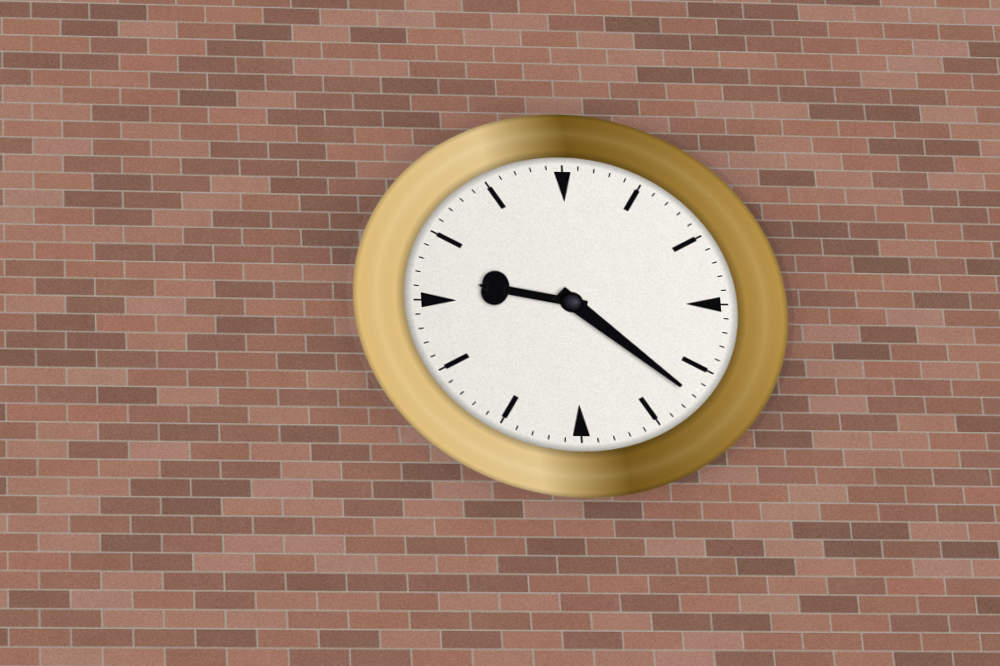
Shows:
9h22
